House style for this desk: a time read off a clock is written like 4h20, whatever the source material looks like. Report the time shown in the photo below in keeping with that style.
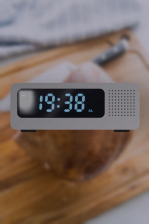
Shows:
19h38
